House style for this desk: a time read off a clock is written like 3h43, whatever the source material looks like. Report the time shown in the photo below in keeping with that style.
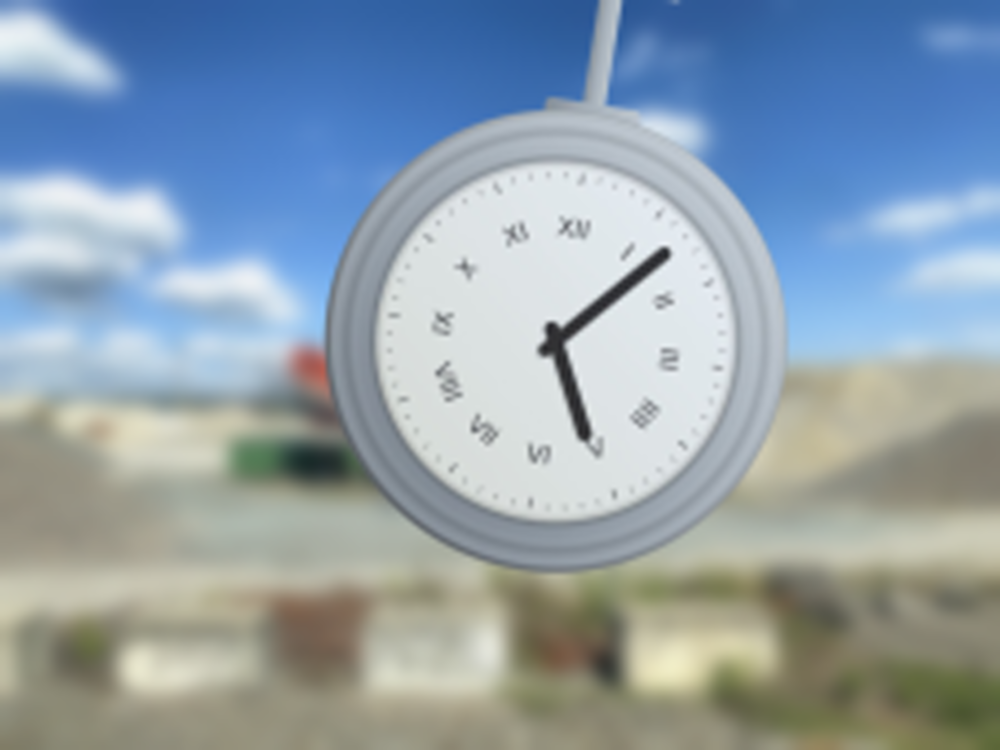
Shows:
5h07
